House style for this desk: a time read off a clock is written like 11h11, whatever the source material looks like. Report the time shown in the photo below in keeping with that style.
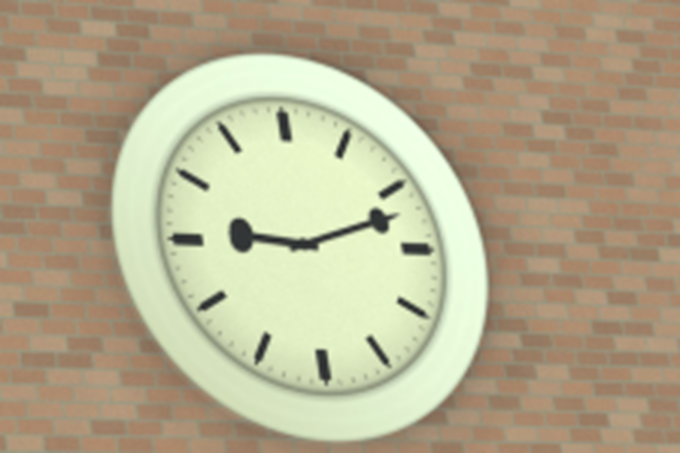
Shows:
9h12
